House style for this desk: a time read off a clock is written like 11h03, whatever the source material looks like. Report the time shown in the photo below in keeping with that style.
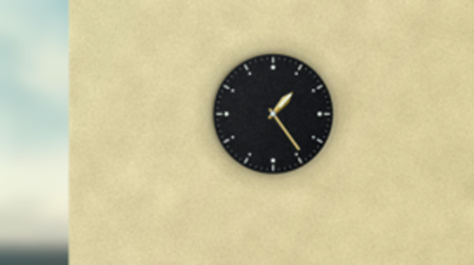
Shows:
1h24
